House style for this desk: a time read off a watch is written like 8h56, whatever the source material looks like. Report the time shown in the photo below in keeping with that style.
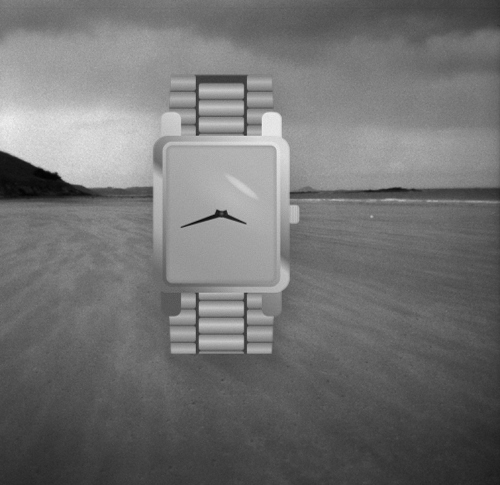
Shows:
3h42
